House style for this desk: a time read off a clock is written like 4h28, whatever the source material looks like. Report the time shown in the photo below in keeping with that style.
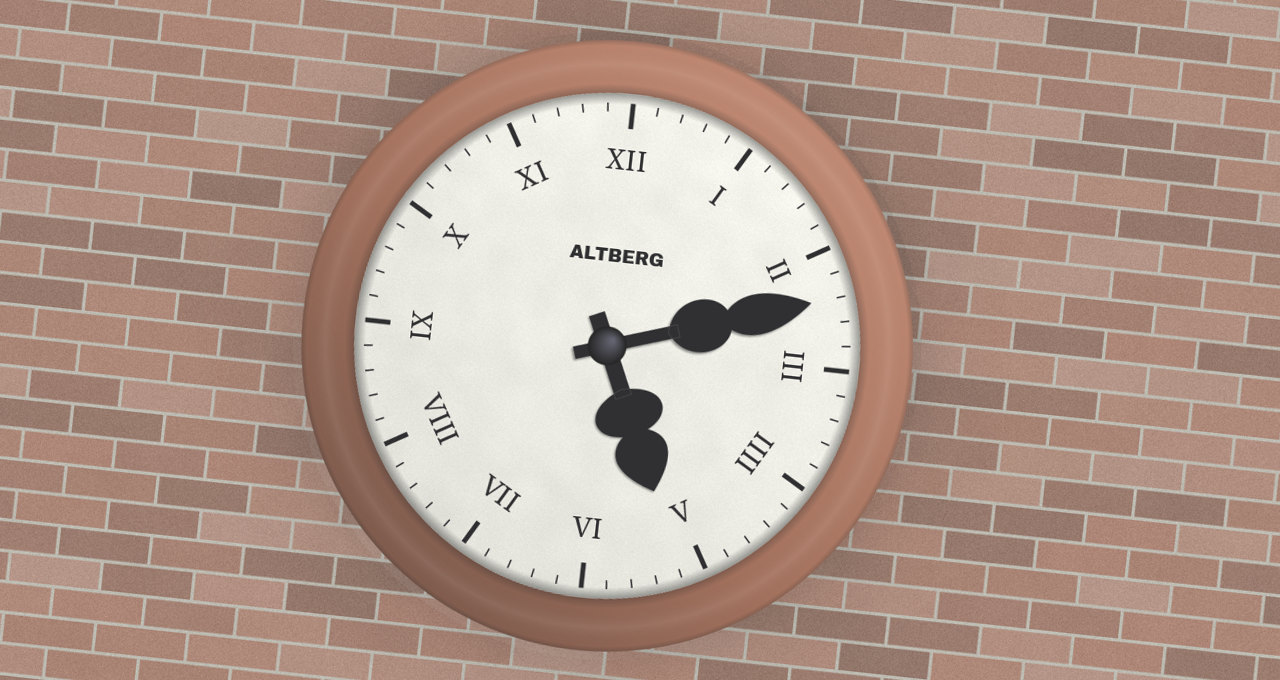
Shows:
5h12
